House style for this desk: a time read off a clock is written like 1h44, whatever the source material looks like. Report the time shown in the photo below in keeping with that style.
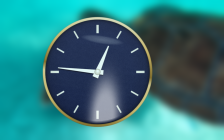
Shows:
12h46
